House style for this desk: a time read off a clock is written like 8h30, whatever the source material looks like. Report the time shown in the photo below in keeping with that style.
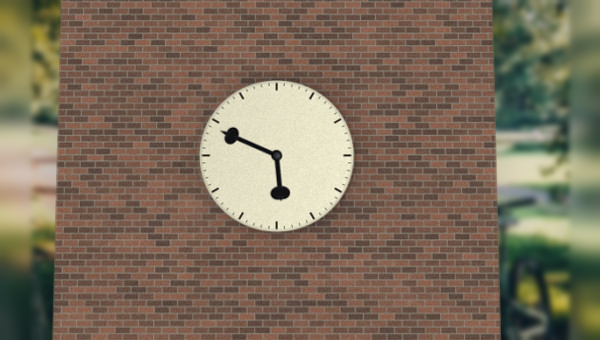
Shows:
5h49
